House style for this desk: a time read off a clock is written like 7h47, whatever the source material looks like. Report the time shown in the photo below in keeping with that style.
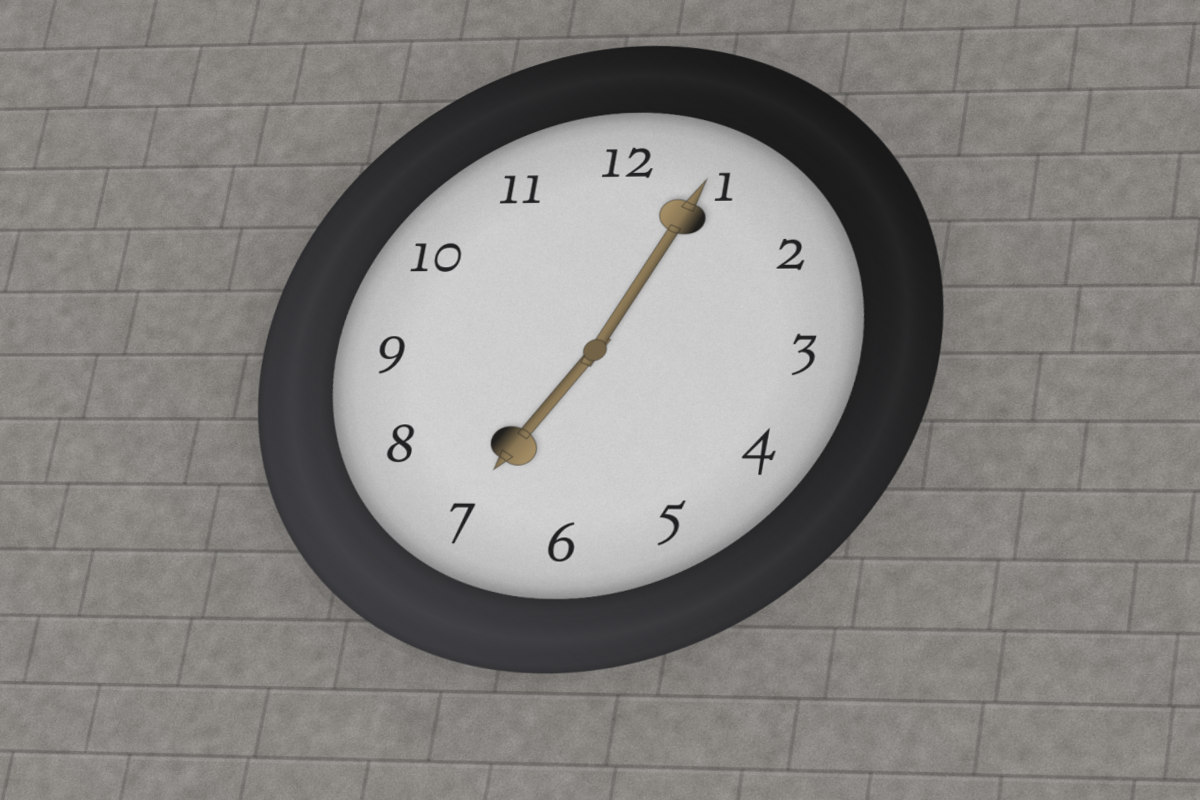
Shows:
7h04
